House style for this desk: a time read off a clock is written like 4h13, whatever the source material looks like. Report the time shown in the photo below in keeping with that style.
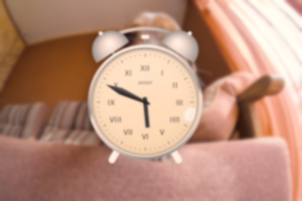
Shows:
5h49
